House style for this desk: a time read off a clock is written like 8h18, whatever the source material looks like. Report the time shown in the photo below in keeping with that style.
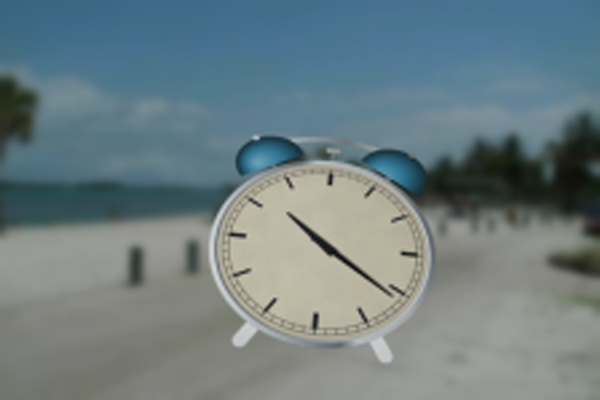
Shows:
10h21
